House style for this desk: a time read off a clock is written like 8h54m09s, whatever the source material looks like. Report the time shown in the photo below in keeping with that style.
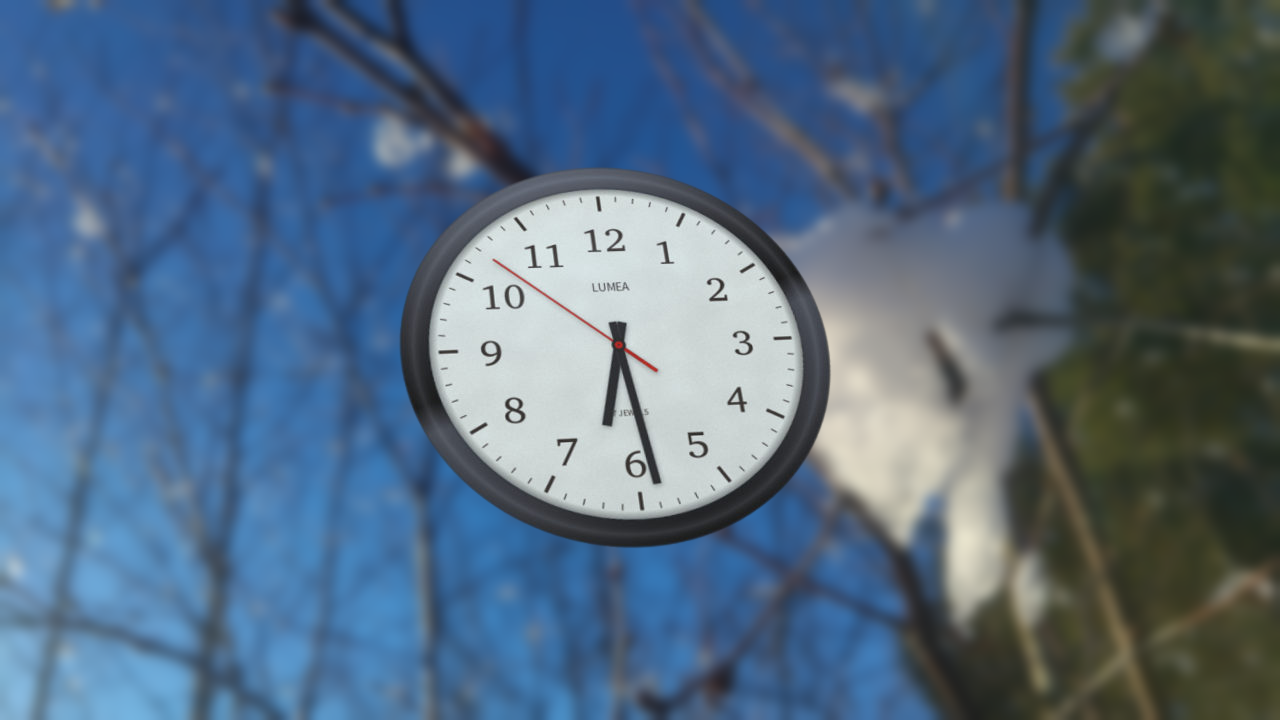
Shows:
6h28m52s
